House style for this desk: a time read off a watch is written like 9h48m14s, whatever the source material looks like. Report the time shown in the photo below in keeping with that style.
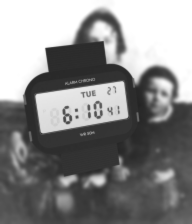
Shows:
6h10m41s
